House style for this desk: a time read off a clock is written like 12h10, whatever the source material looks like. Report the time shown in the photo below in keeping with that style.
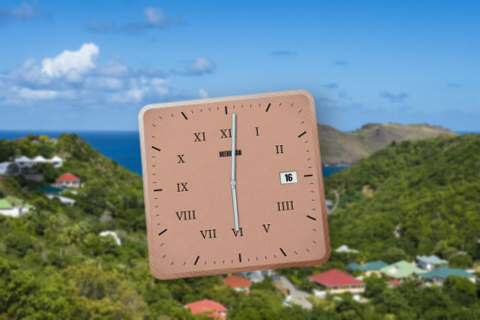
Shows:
6h01
